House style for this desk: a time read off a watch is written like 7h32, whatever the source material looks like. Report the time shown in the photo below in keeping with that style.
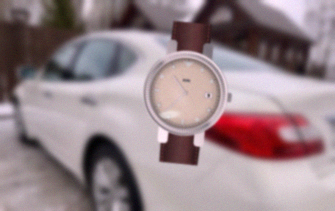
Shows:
10h37
